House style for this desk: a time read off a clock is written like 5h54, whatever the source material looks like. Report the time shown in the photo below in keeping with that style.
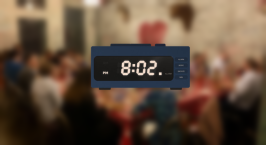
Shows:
8h02
